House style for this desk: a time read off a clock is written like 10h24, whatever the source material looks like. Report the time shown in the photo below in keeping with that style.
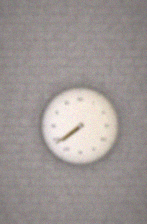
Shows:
7h39
